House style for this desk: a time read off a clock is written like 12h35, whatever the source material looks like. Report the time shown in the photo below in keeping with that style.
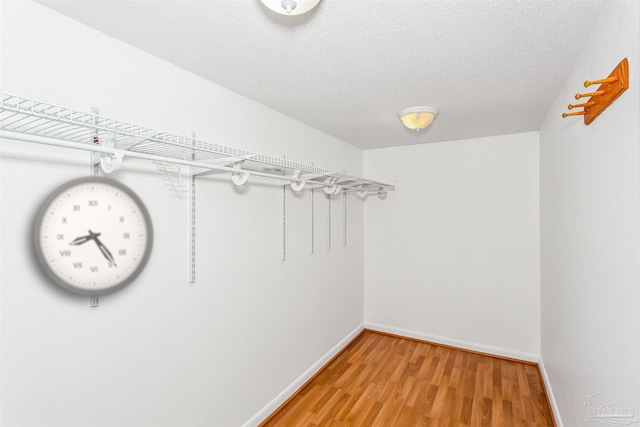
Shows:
8h24
